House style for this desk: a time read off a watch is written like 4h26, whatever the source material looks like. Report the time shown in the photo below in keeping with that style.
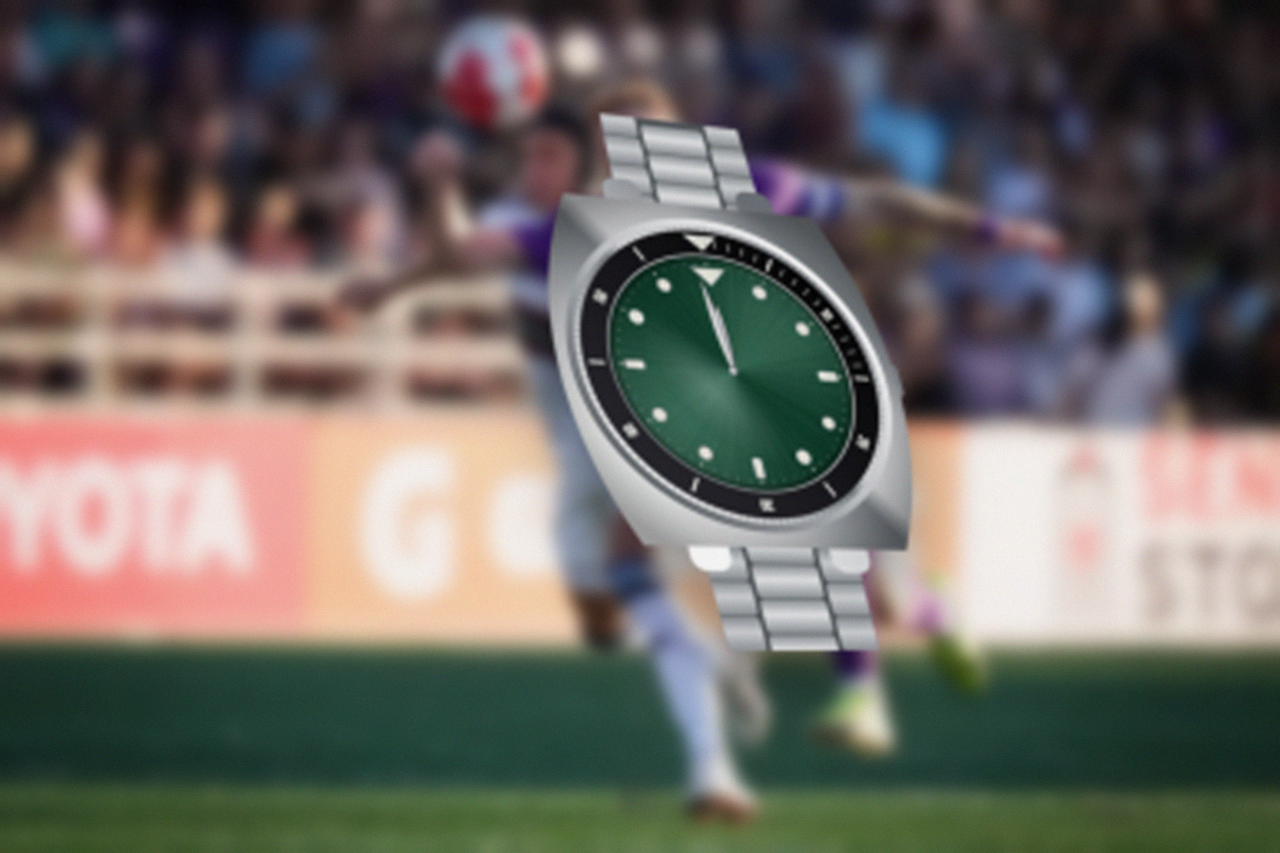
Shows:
11h59
